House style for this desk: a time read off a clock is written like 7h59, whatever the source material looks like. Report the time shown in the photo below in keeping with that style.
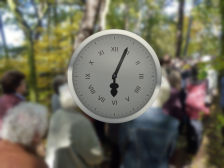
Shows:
6h04
